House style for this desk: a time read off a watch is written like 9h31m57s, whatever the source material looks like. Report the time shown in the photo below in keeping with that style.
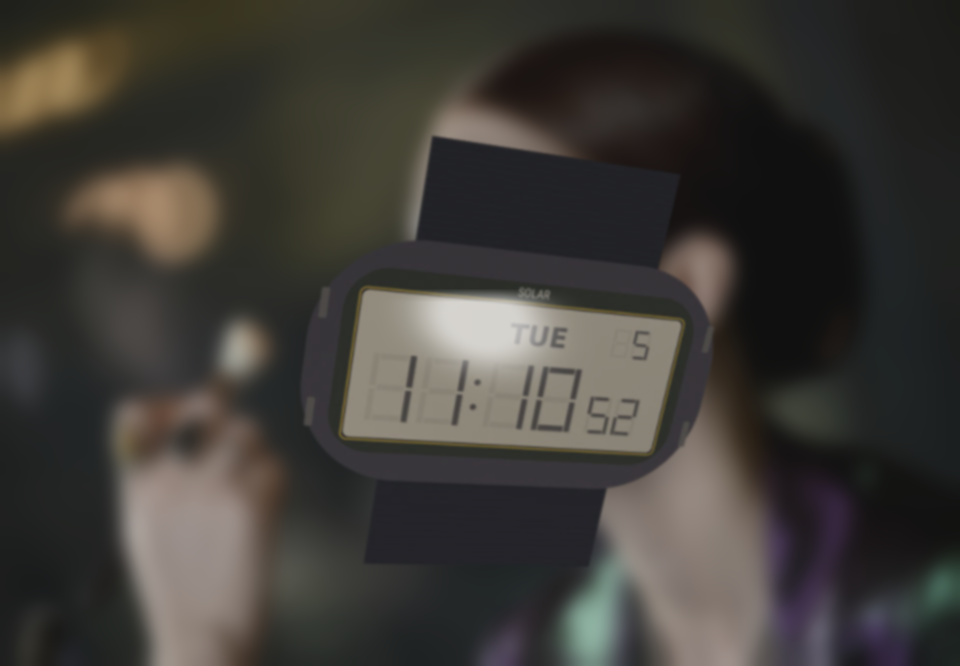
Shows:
11h10m52s
